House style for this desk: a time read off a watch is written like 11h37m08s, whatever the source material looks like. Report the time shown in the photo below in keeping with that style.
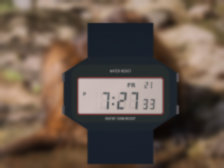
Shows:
7h27m33s
